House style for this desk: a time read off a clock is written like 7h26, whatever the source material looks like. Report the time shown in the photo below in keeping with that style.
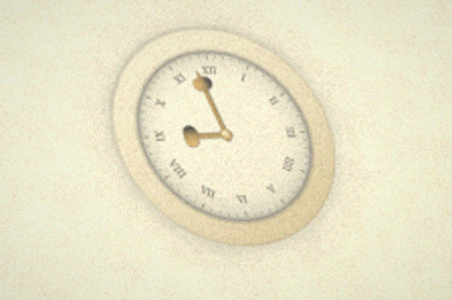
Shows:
8h58
